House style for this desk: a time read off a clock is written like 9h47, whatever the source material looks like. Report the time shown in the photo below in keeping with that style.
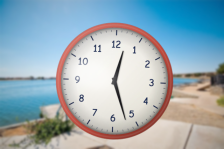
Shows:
12h27
